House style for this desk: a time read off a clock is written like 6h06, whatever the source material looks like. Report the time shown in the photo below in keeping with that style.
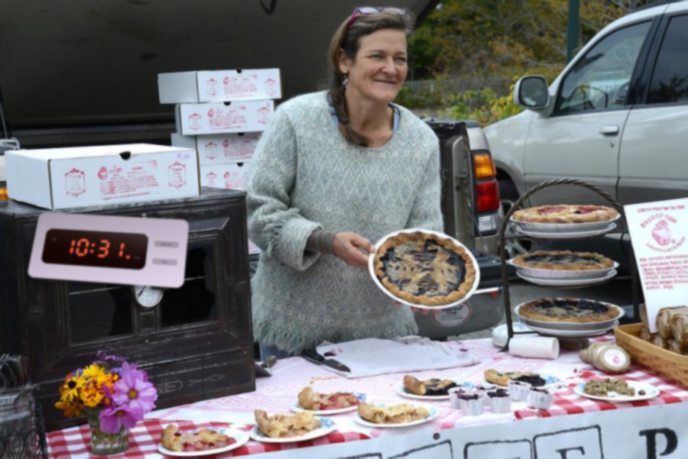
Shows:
10h31
